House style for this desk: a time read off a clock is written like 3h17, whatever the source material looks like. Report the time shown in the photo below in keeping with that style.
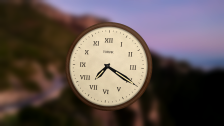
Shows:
7h20
